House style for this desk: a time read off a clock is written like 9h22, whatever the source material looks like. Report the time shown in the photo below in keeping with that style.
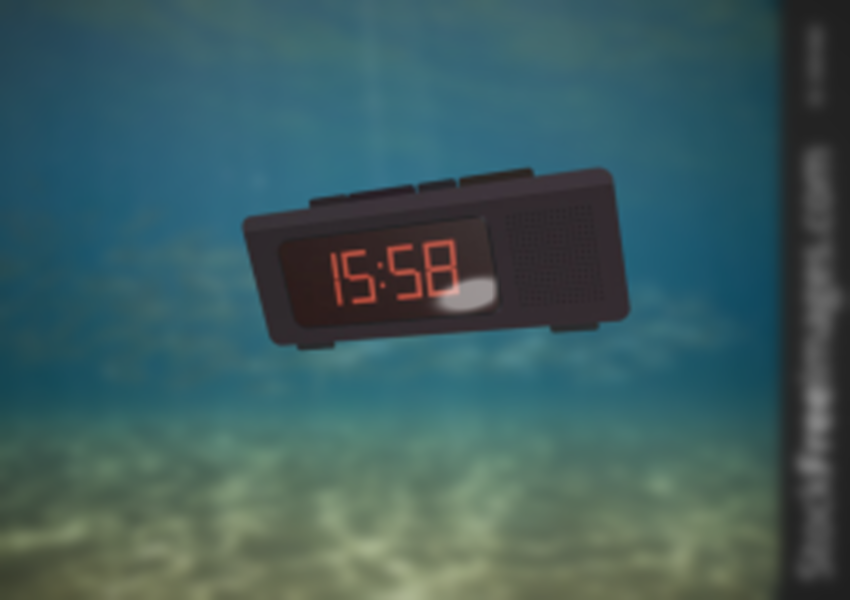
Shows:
15h58
